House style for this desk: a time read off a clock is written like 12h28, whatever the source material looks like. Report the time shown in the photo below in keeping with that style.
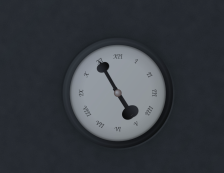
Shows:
4h55
